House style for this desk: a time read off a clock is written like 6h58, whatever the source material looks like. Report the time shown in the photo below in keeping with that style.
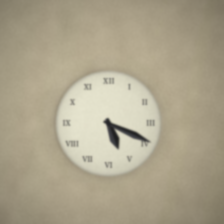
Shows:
5h19
